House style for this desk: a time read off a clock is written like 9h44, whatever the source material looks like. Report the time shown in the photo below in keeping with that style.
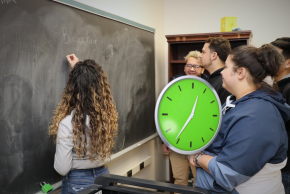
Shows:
12h36
